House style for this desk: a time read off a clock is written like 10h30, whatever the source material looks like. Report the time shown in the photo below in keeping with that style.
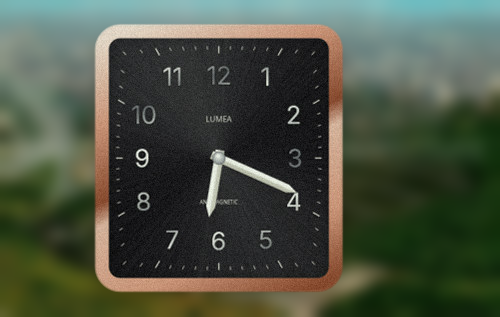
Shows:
6h19
